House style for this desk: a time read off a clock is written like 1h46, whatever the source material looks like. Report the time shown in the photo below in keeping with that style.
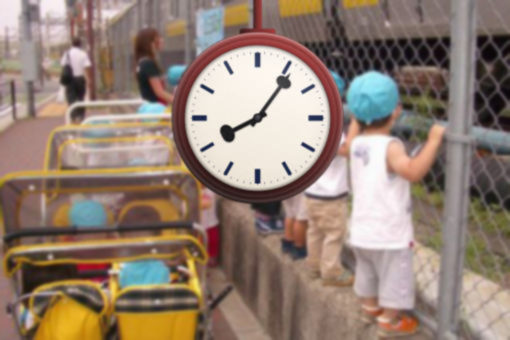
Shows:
8h06
